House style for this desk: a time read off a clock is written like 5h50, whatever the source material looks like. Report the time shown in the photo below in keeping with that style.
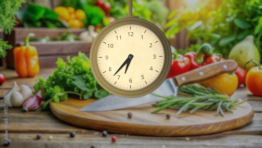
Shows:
6h37
